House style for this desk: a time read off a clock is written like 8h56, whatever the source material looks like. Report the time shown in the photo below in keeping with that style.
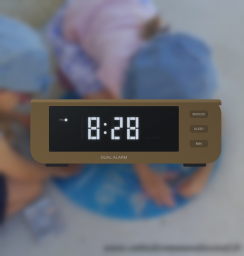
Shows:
8h28
